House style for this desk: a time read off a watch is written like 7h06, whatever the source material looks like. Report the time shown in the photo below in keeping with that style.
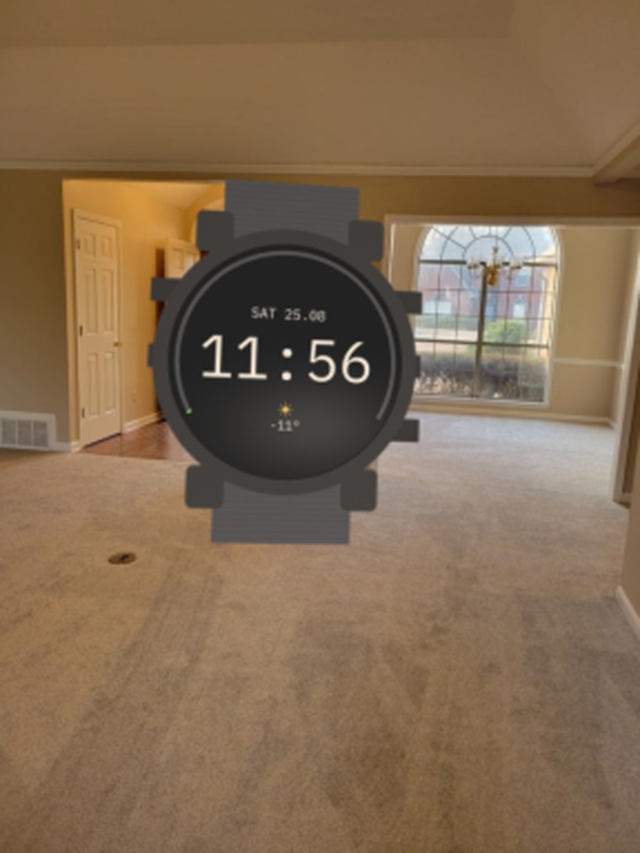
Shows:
11h56
